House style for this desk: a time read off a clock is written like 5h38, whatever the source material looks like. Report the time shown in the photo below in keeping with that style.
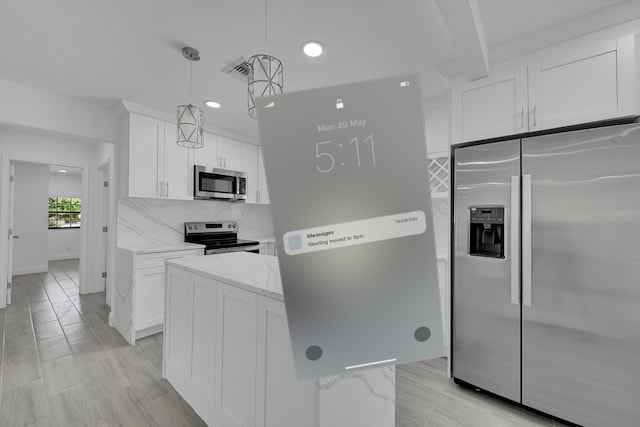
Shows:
5h11
